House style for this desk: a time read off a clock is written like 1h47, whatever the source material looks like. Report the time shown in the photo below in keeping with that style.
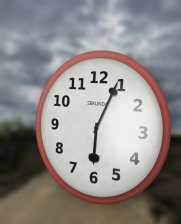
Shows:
6h04
